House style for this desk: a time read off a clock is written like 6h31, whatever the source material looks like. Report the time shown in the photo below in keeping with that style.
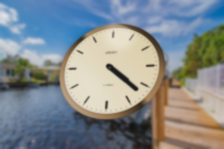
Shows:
4h22
